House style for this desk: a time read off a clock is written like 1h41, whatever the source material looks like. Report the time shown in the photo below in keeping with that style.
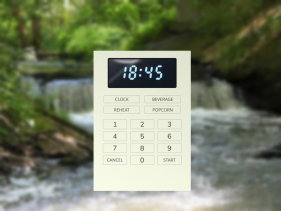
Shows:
18h45
